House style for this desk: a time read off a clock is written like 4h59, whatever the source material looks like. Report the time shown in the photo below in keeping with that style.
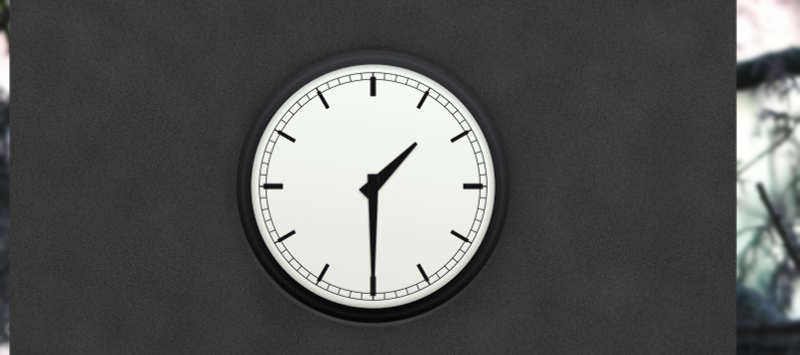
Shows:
1h30
